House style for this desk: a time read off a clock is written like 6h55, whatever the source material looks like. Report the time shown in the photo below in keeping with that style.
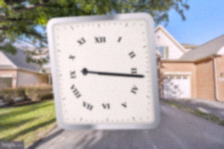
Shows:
9h16
